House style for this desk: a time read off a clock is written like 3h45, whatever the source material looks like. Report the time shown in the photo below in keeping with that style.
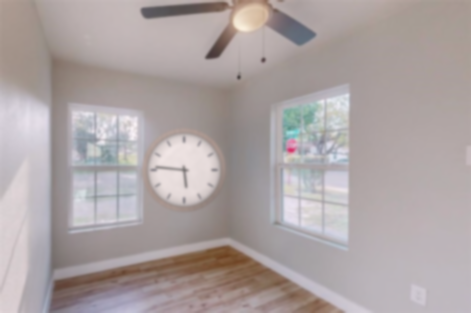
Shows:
5h46
